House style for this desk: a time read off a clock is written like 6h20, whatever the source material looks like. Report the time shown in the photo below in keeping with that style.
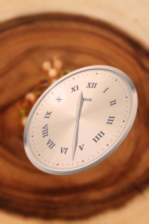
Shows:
11h27
